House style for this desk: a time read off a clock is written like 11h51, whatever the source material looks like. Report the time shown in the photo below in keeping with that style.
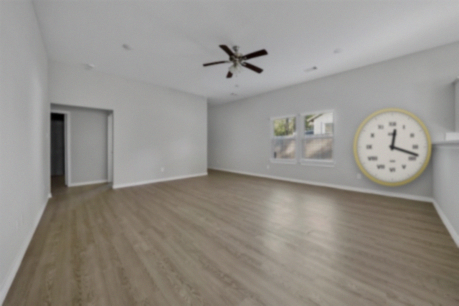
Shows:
12h18
